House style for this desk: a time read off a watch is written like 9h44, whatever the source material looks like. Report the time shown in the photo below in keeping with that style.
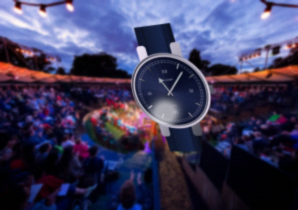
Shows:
11h07
